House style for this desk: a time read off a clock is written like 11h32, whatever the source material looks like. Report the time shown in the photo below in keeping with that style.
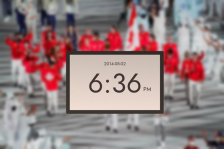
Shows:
6h36
